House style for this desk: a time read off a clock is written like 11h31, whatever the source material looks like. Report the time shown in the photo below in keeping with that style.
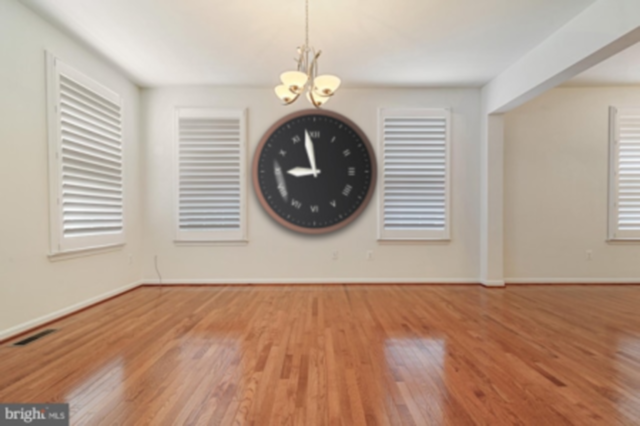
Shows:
8h58
